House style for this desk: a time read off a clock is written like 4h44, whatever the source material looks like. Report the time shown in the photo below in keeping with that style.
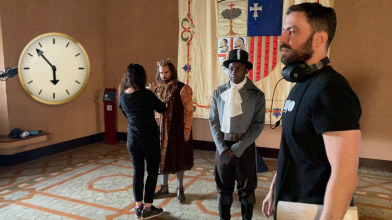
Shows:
5h53
